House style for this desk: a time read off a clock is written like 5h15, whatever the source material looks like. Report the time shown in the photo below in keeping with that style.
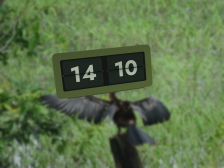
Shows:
14h10
